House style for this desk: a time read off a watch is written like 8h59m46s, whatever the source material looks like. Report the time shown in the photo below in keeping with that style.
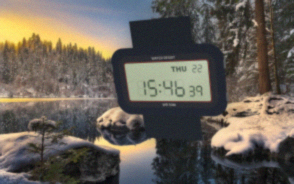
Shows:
15h46m39s
